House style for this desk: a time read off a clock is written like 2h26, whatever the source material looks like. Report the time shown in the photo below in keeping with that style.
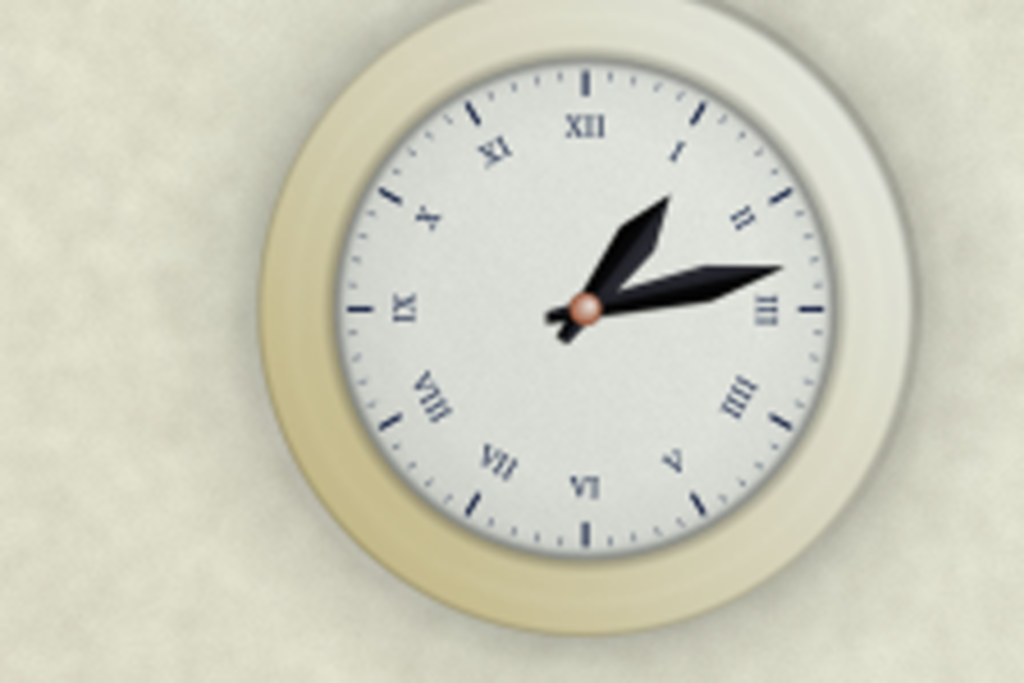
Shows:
1h13
